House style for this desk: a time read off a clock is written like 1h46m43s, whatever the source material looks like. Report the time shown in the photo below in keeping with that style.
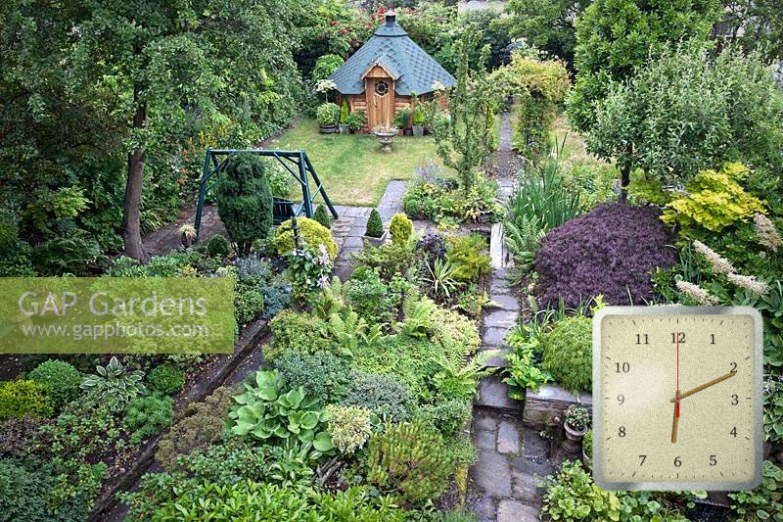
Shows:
6h11m00s
